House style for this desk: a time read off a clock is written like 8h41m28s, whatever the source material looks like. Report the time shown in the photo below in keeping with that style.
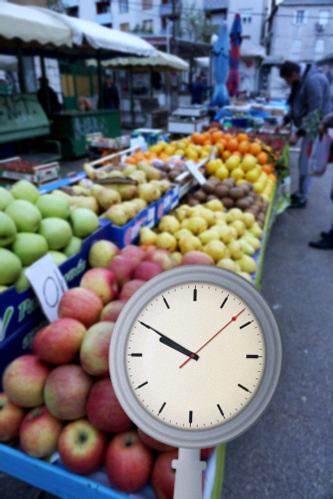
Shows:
9h50m08s
